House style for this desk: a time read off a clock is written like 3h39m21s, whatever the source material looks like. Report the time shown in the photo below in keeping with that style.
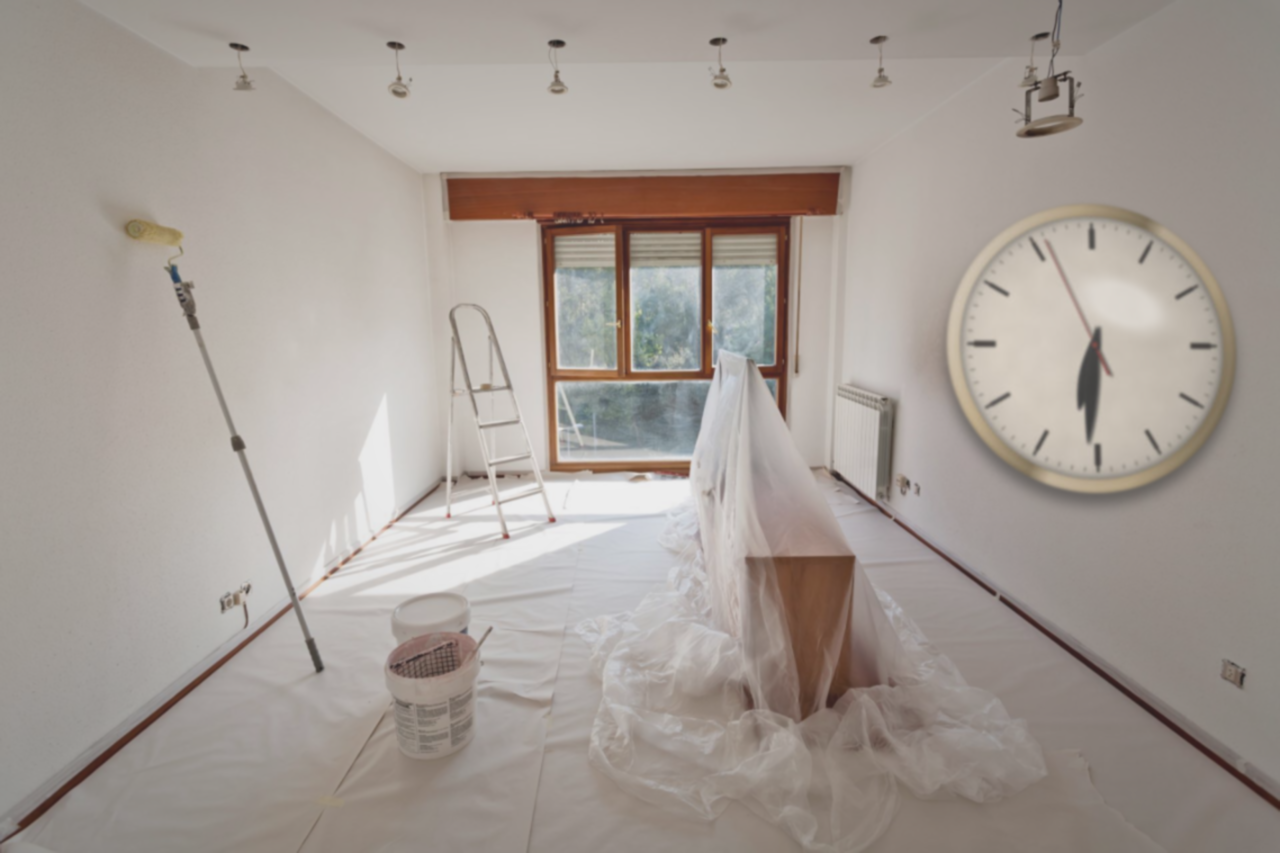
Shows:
6h30m56s
